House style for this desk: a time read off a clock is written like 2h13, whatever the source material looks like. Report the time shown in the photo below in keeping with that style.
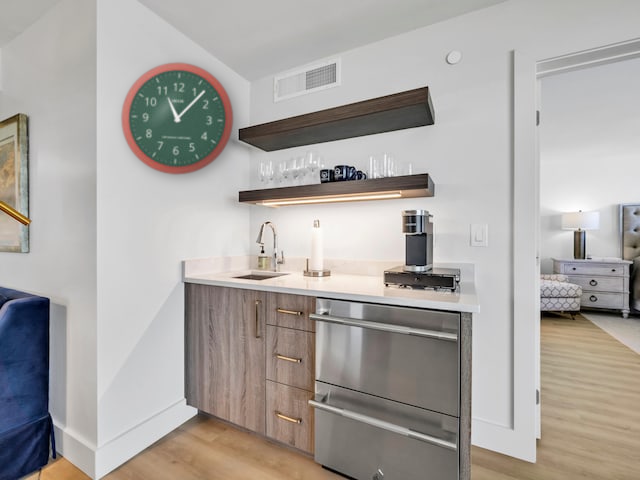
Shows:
11h07
